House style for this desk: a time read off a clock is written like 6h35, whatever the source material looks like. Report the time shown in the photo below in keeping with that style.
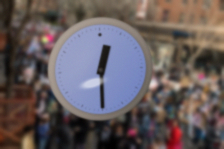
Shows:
12h30
